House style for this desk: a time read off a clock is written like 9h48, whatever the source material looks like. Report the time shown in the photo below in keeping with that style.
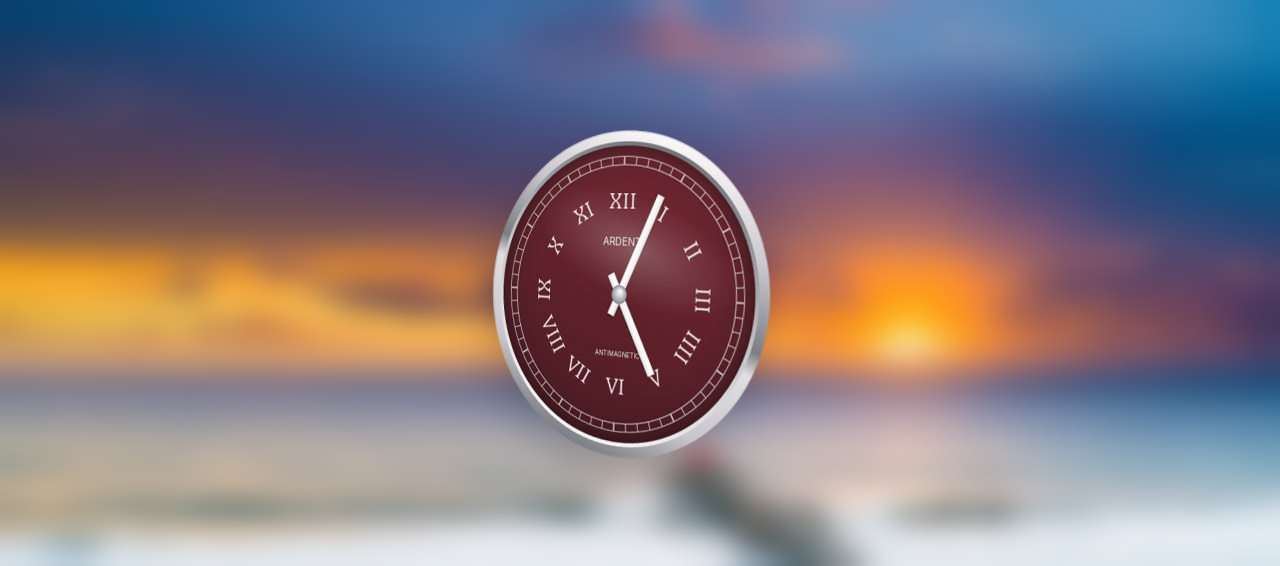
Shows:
5h04
